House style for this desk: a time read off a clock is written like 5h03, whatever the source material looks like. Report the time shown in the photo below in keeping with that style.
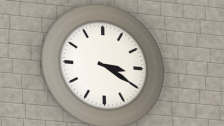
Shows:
3h20
